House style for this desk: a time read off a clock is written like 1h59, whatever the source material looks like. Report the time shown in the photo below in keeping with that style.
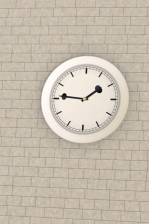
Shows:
1h46
